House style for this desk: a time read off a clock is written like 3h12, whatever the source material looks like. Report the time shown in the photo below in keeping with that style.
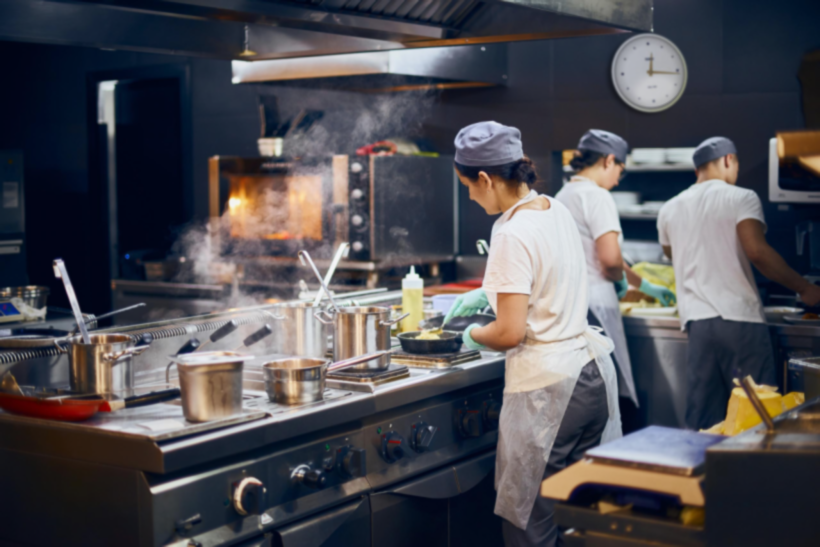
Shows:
12h16
